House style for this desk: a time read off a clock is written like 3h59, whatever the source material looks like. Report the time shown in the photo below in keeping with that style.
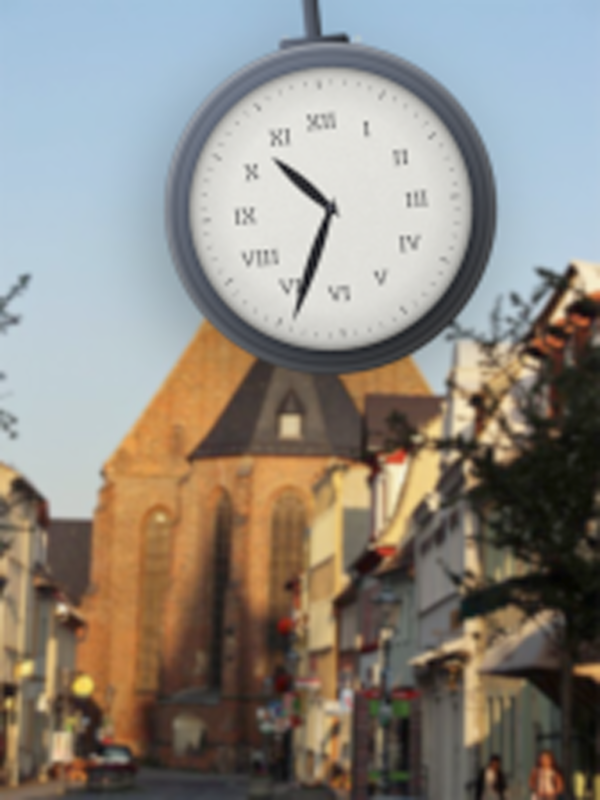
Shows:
10h34
